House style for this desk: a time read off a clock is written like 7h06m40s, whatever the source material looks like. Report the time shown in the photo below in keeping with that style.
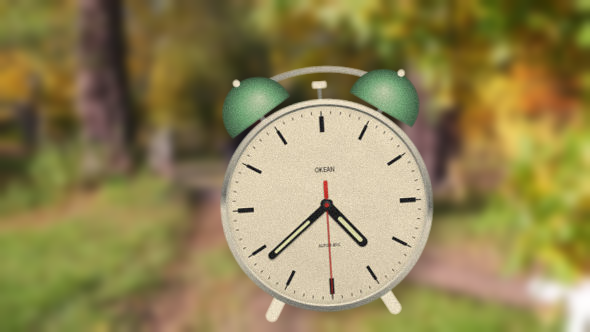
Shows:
4h38m30s
